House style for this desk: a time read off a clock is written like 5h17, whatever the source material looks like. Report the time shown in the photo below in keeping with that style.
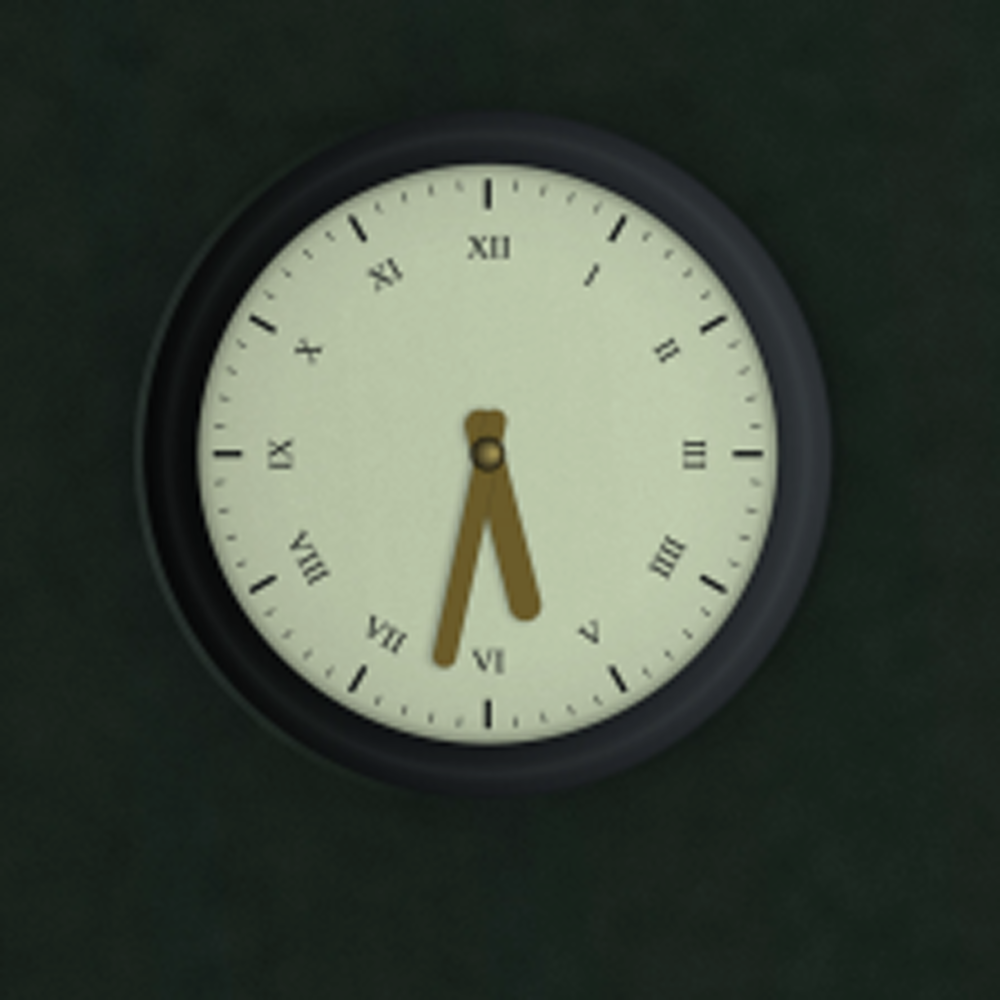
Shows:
5h32
